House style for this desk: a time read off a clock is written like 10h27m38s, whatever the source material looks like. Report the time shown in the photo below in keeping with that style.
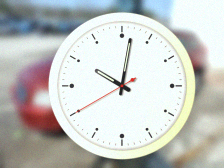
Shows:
10h01m40s
